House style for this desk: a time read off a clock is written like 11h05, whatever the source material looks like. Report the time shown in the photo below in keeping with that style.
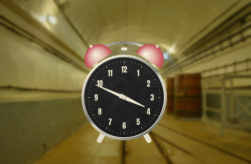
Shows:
3h49
